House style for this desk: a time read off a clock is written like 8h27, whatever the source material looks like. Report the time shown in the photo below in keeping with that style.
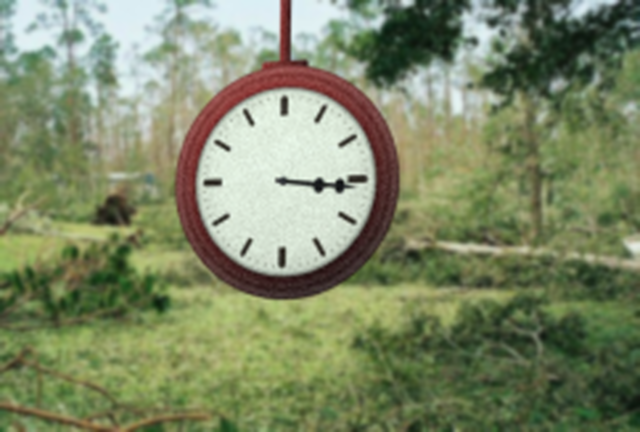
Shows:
3h16
